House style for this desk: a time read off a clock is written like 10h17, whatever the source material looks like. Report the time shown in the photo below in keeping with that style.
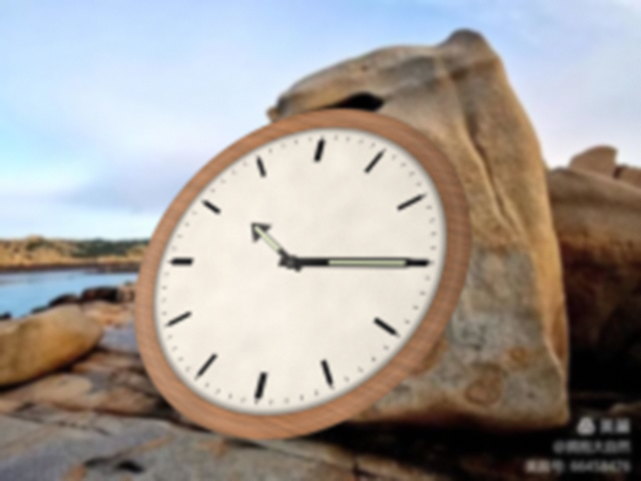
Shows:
10h15
